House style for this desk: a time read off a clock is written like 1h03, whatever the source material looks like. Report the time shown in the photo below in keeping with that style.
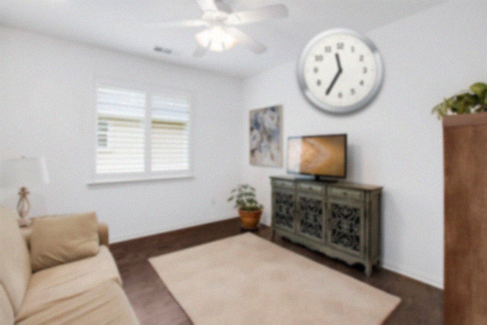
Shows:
11h35
